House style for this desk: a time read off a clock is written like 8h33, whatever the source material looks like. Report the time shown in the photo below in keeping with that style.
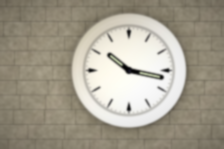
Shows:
10h17
